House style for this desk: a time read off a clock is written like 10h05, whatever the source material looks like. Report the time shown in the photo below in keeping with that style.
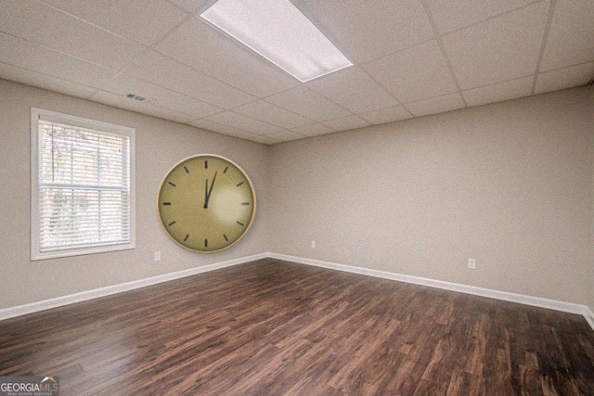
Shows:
12h03
